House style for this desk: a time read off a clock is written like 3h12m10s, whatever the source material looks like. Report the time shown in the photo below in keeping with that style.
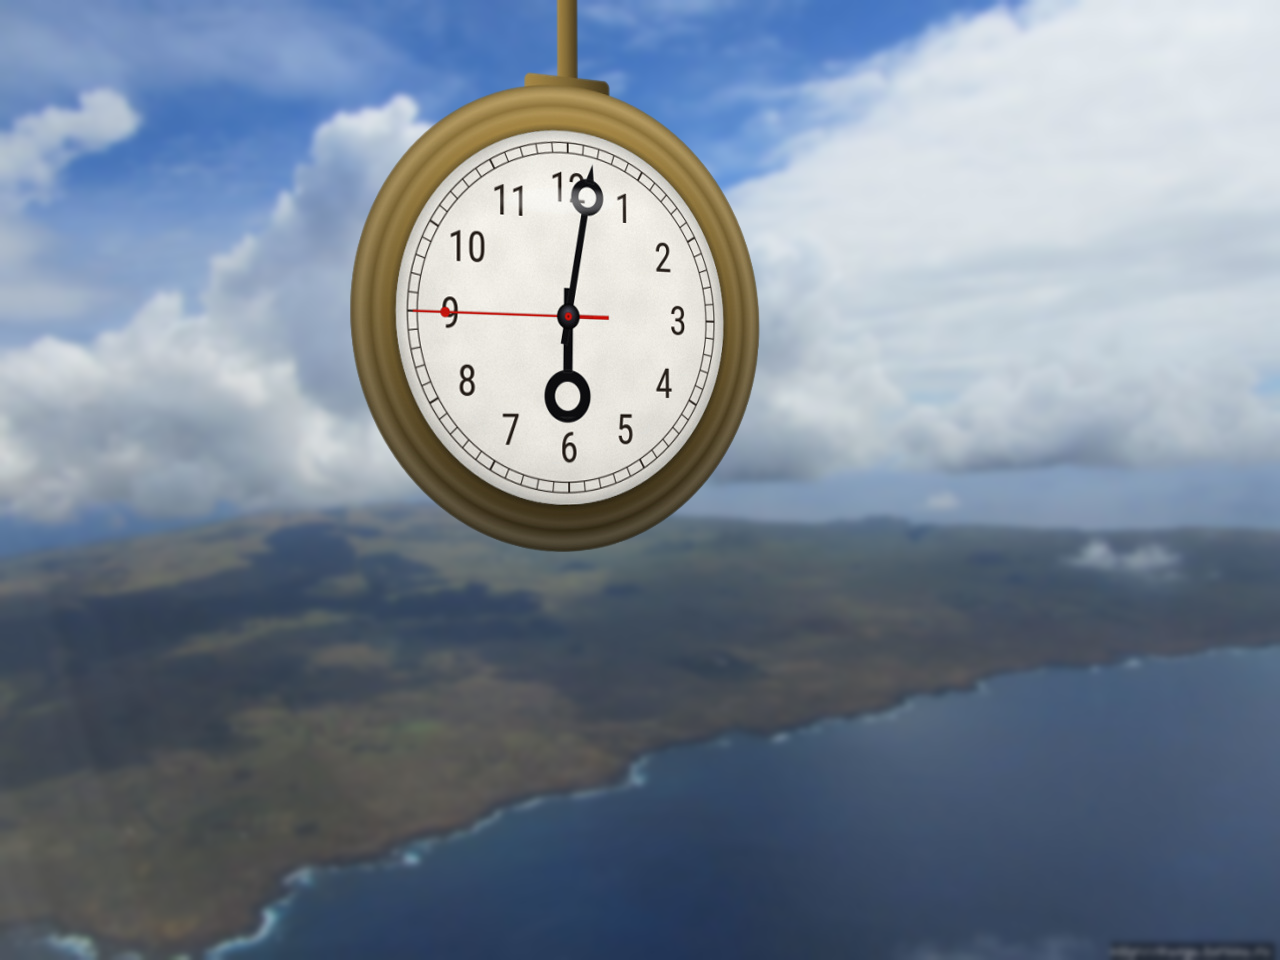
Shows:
6h01m45s
